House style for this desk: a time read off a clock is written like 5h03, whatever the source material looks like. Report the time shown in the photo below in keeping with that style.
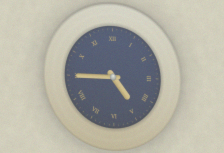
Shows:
4h45
